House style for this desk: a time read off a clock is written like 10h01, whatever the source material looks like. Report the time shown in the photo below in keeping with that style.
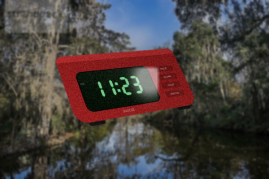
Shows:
11h23
